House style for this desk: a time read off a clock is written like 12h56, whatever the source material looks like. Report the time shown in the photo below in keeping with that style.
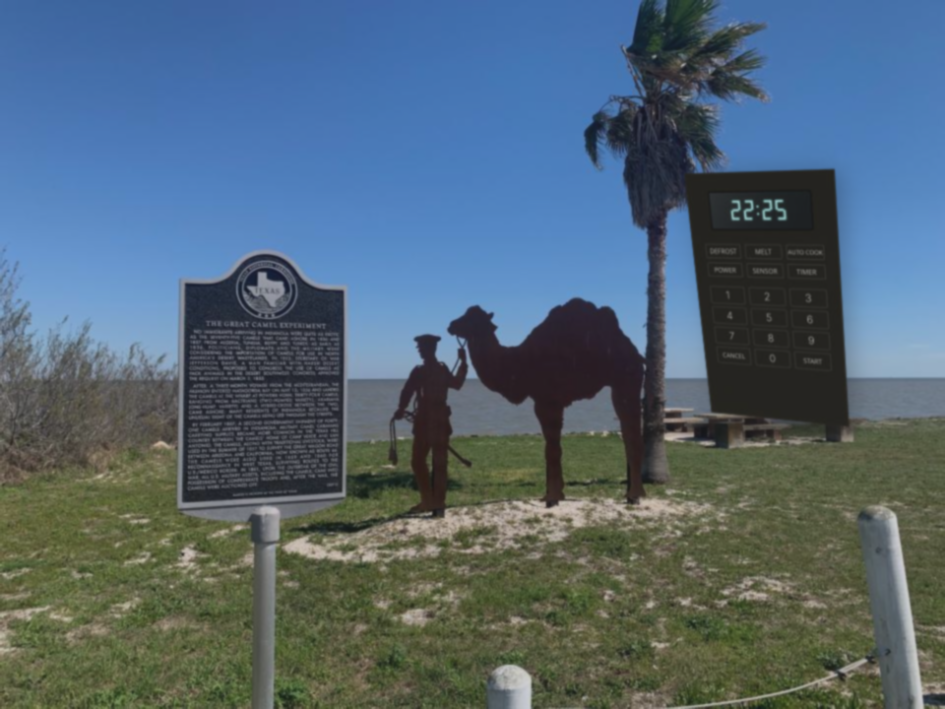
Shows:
22h25
